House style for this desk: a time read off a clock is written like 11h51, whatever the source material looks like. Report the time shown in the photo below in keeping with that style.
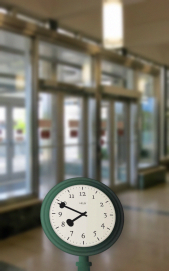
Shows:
7h49
